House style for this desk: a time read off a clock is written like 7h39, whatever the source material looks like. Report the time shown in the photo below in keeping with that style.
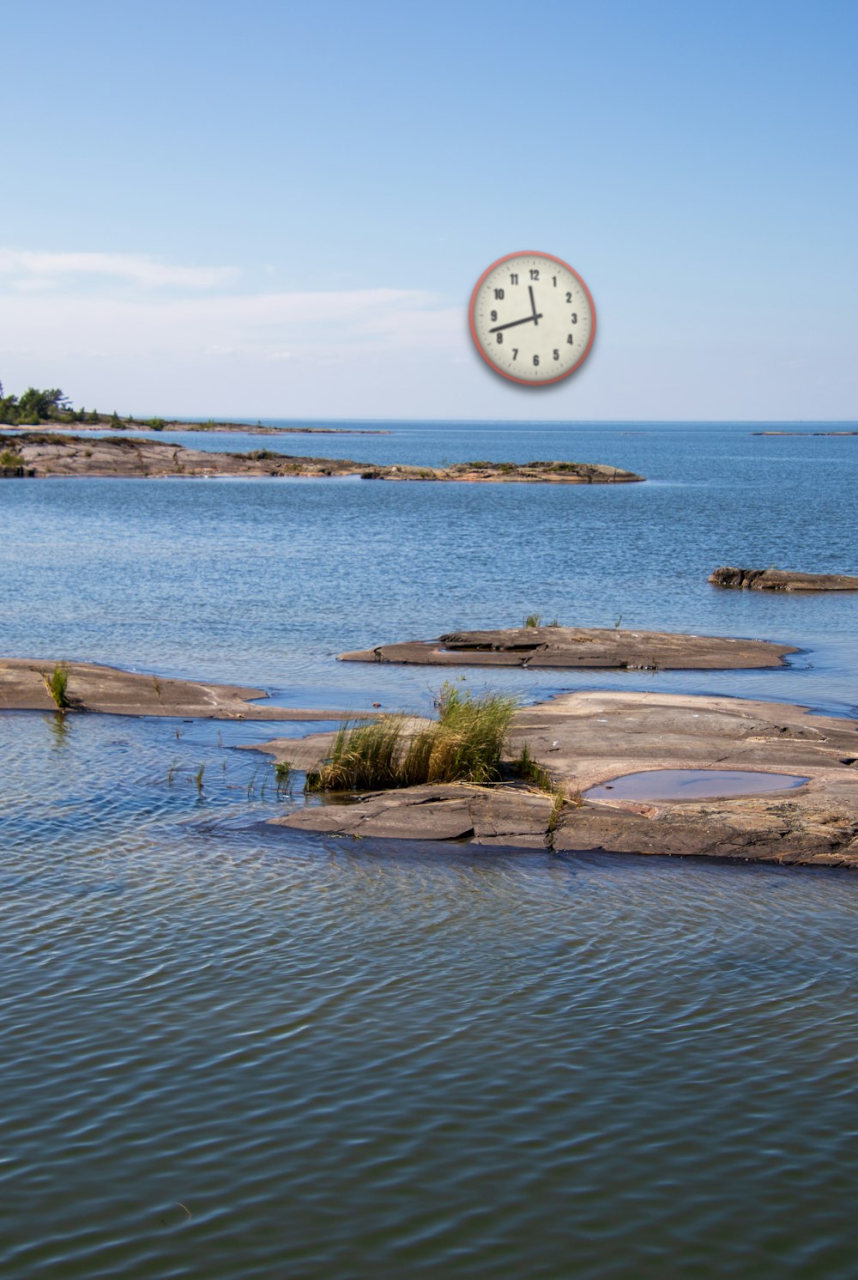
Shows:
11h42
